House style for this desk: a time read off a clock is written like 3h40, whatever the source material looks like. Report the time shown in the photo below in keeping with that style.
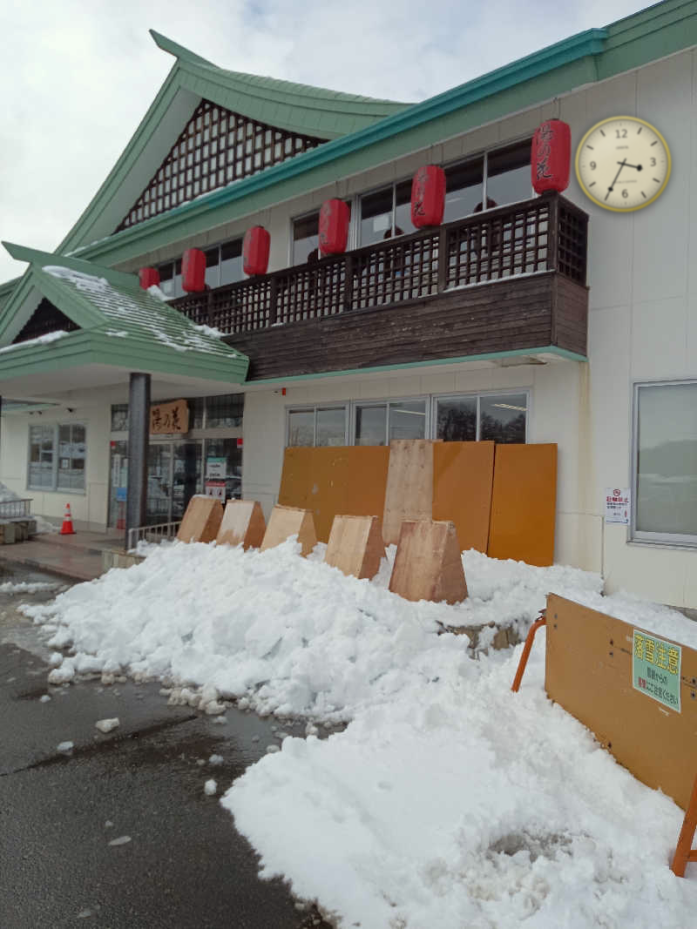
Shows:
3h35
